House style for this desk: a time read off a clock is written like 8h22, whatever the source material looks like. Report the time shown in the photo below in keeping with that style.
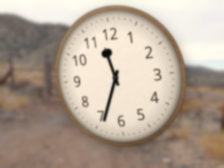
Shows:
11h34
